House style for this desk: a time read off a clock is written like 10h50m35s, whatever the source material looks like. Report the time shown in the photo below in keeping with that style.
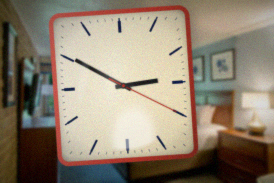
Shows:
2h50m20s
